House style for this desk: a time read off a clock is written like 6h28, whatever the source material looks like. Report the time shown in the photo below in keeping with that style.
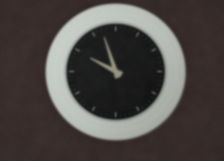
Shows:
9h57
